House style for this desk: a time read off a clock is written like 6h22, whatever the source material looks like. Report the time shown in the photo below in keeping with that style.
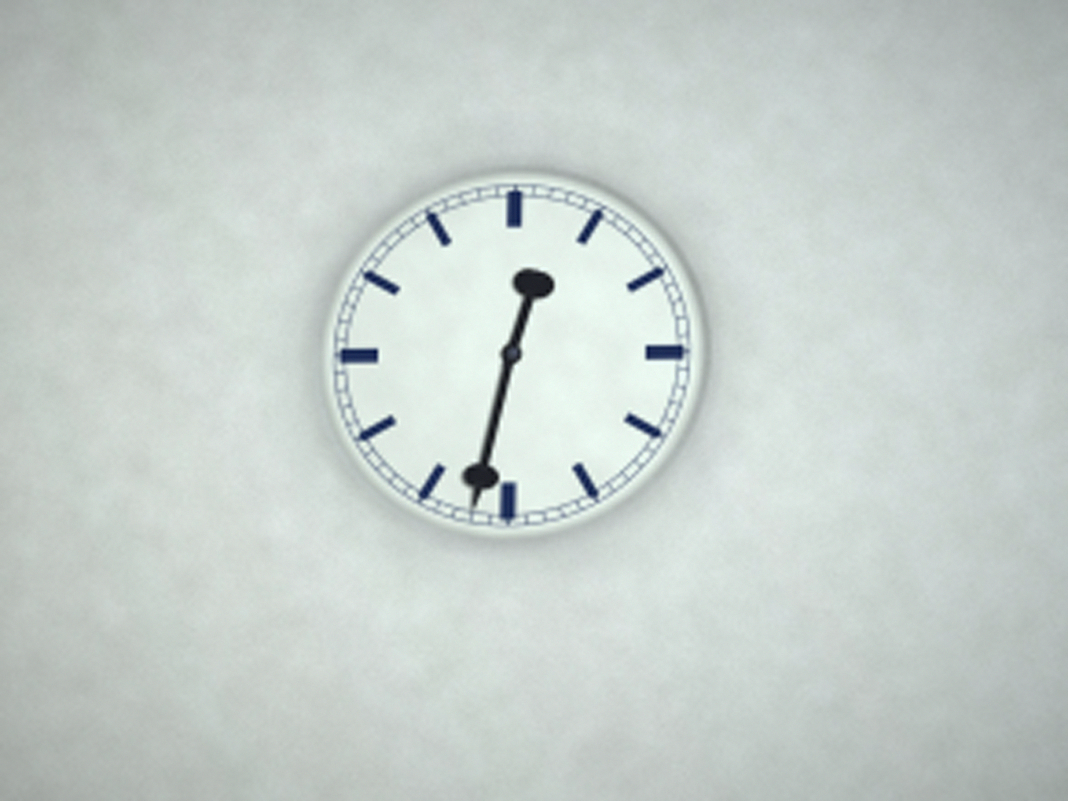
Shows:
12h32
